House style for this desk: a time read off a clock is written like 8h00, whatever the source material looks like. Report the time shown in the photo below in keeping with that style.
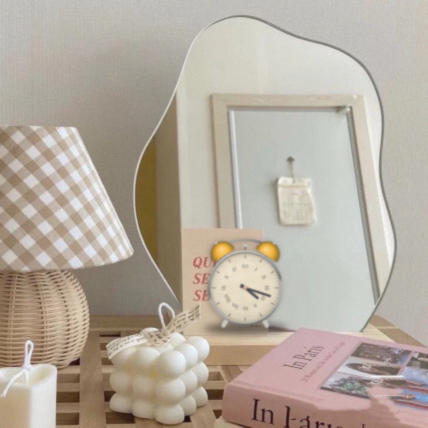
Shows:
4h18
